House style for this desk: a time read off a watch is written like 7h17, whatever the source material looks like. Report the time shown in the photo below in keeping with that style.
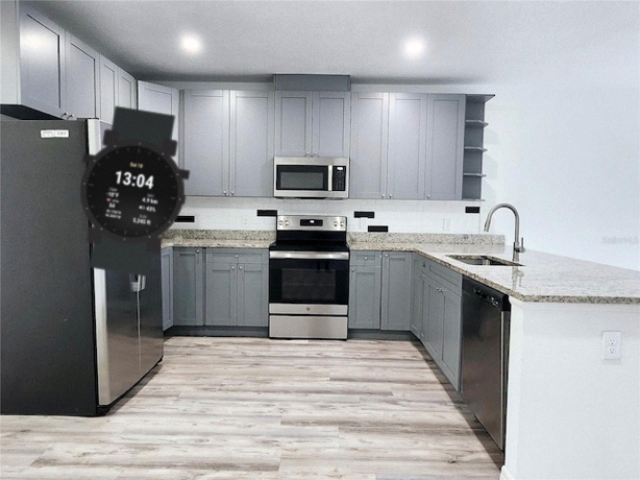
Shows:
13h04
